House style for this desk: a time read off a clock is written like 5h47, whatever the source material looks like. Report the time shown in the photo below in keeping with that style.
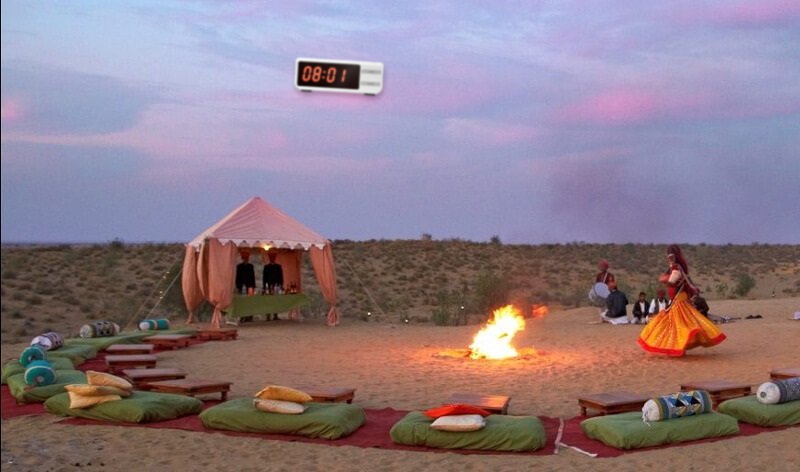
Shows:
8h01
